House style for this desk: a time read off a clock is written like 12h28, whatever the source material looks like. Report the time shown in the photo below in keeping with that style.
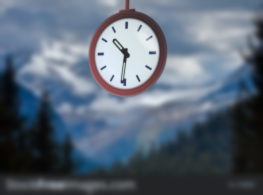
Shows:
10h31
